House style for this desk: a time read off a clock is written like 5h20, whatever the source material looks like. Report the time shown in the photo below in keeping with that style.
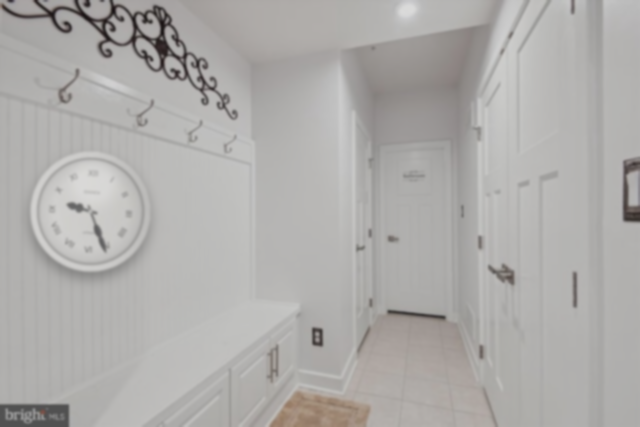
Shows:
9h26
